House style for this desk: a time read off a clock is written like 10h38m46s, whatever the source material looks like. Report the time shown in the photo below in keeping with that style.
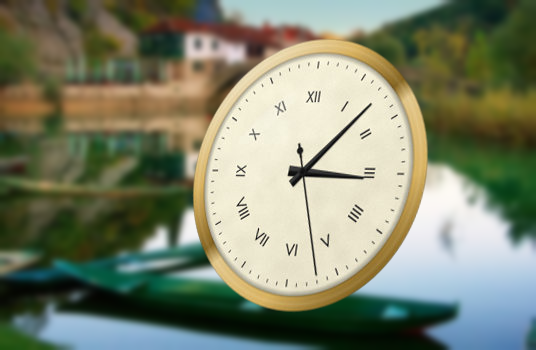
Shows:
3h07m27s
